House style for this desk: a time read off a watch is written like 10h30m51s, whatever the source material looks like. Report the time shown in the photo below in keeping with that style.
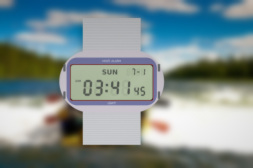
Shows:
3h41m45s
